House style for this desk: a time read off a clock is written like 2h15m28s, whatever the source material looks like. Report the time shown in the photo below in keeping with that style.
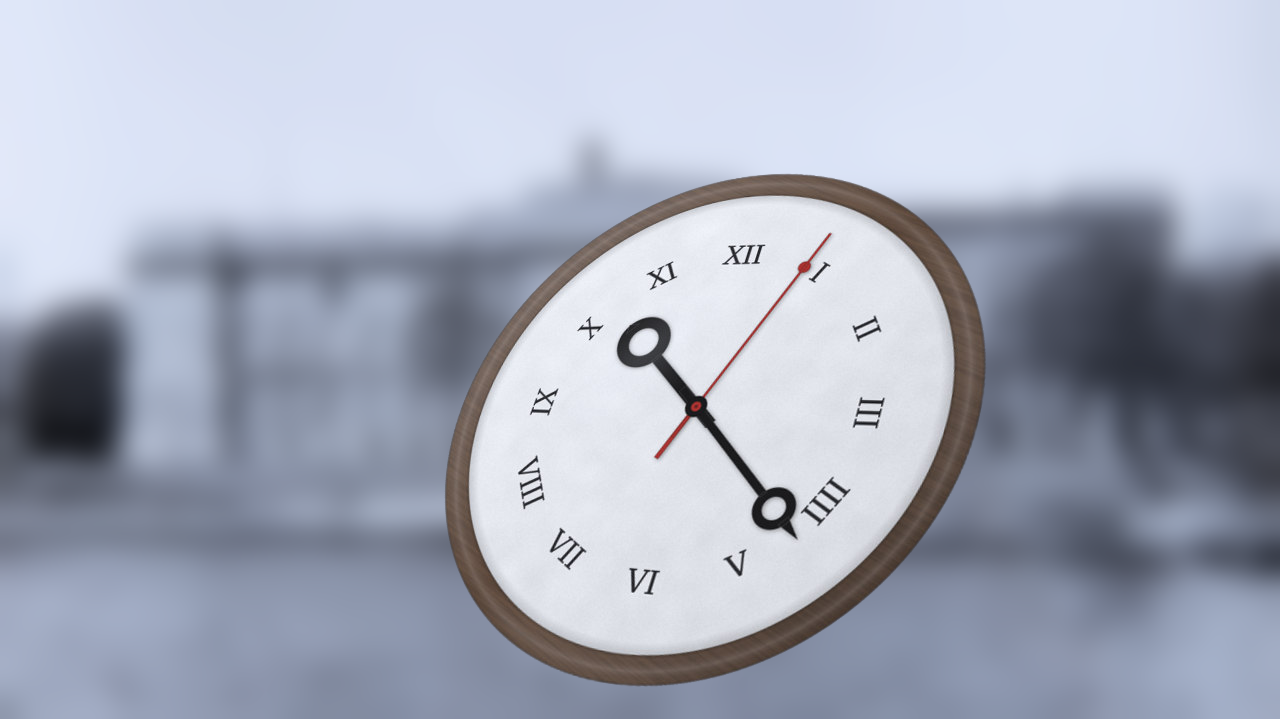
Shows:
10h22m04s
